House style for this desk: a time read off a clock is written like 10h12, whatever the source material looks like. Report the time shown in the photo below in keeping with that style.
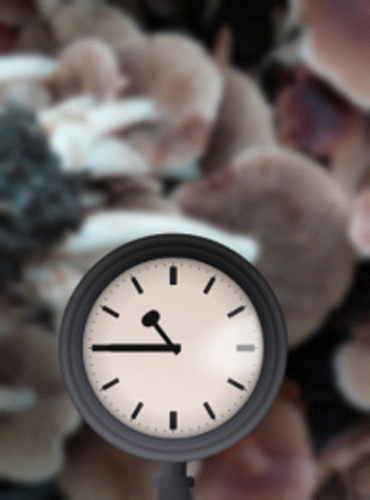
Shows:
10h45
